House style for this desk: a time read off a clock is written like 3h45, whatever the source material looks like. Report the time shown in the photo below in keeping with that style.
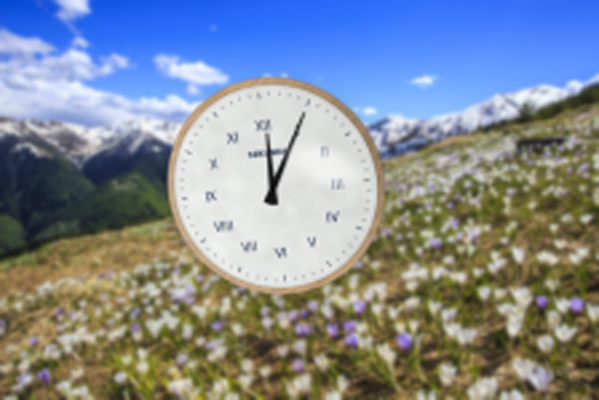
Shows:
12h05
